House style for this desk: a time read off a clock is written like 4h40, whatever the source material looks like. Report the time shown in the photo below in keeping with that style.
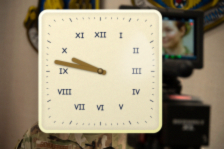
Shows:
9h47
